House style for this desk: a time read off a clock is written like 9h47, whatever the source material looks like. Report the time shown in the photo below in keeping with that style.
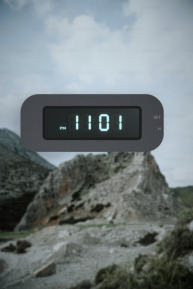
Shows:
11h01
